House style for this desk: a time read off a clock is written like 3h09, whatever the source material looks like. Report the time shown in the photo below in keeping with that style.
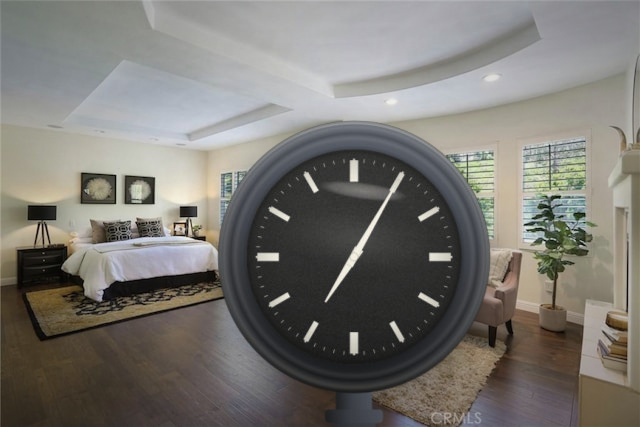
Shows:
7h05
